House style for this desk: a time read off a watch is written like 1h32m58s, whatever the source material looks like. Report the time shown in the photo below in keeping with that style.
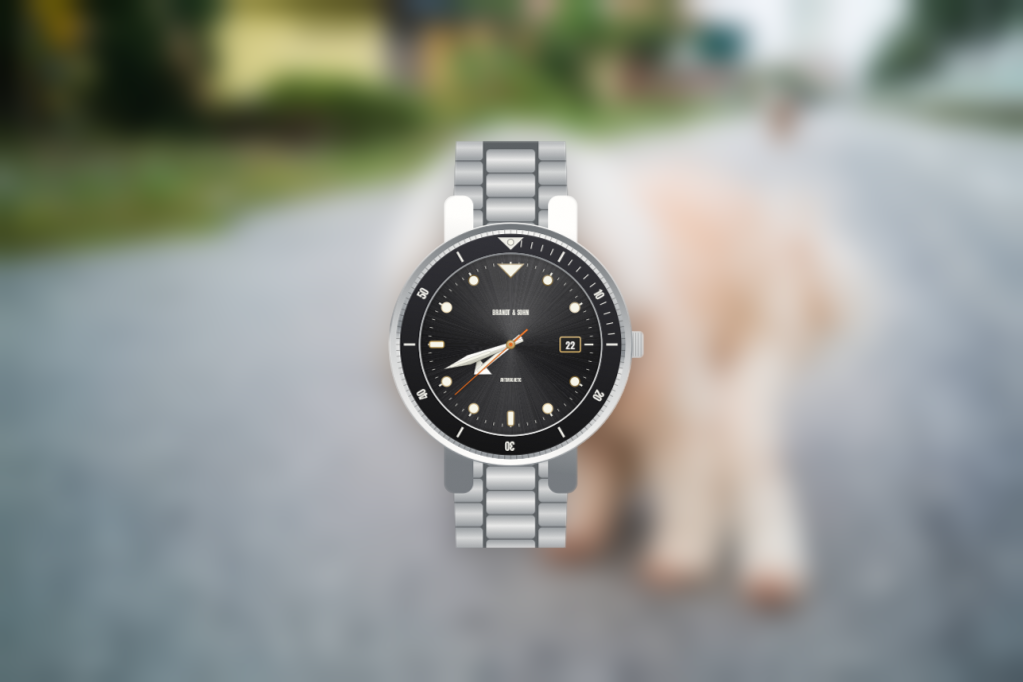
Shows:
7h41m38s
